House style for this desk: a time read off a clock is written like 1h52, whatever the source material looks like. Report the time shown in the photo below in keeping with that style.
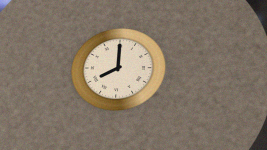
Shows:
8h00
